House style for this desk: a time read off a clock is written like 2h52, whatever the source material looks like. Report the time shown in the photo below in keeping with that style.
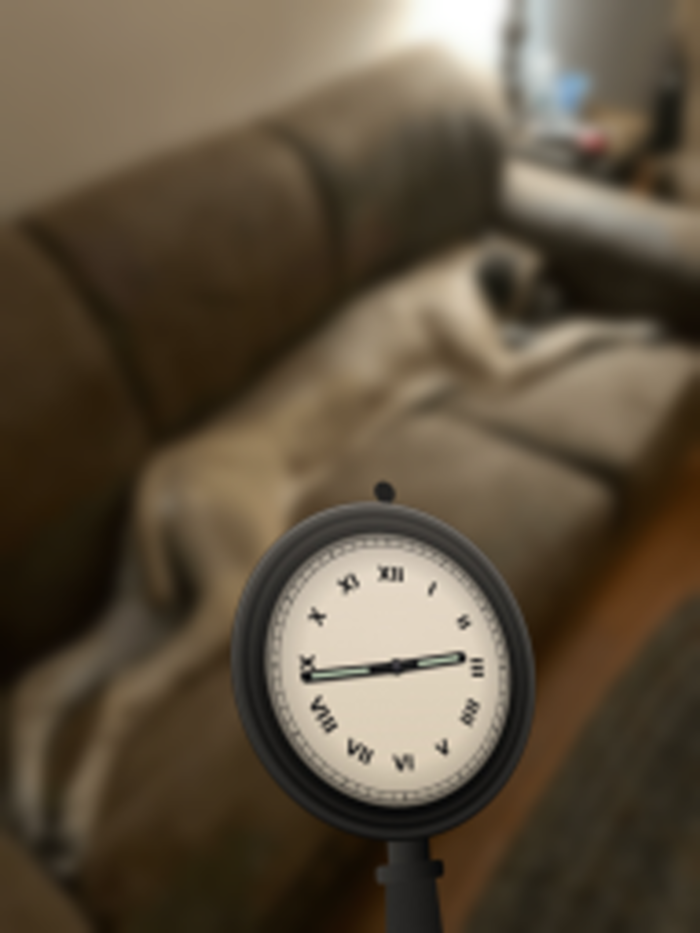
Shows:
2h44
